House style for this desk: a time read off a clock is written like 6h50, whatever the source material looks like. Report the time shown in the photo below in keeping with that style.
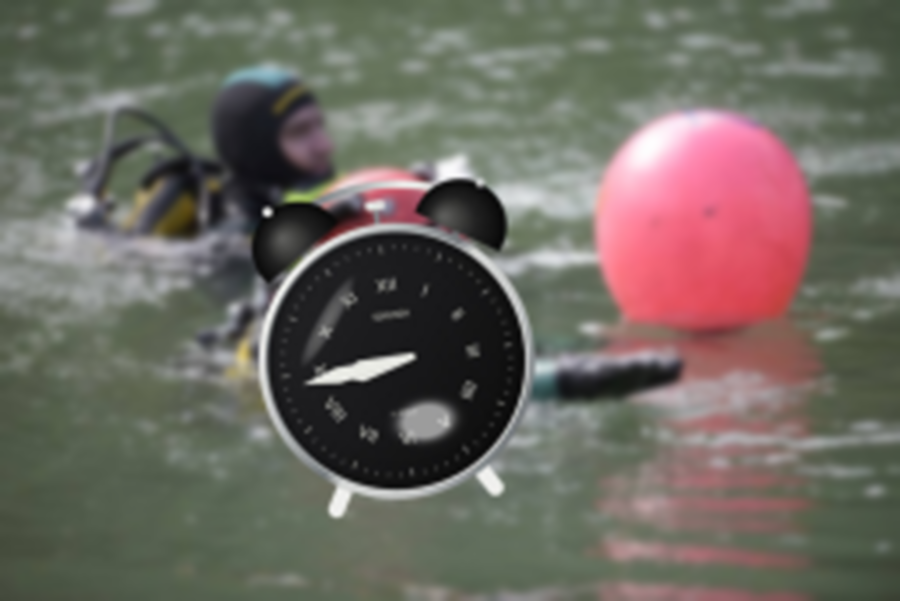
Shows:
8h44
